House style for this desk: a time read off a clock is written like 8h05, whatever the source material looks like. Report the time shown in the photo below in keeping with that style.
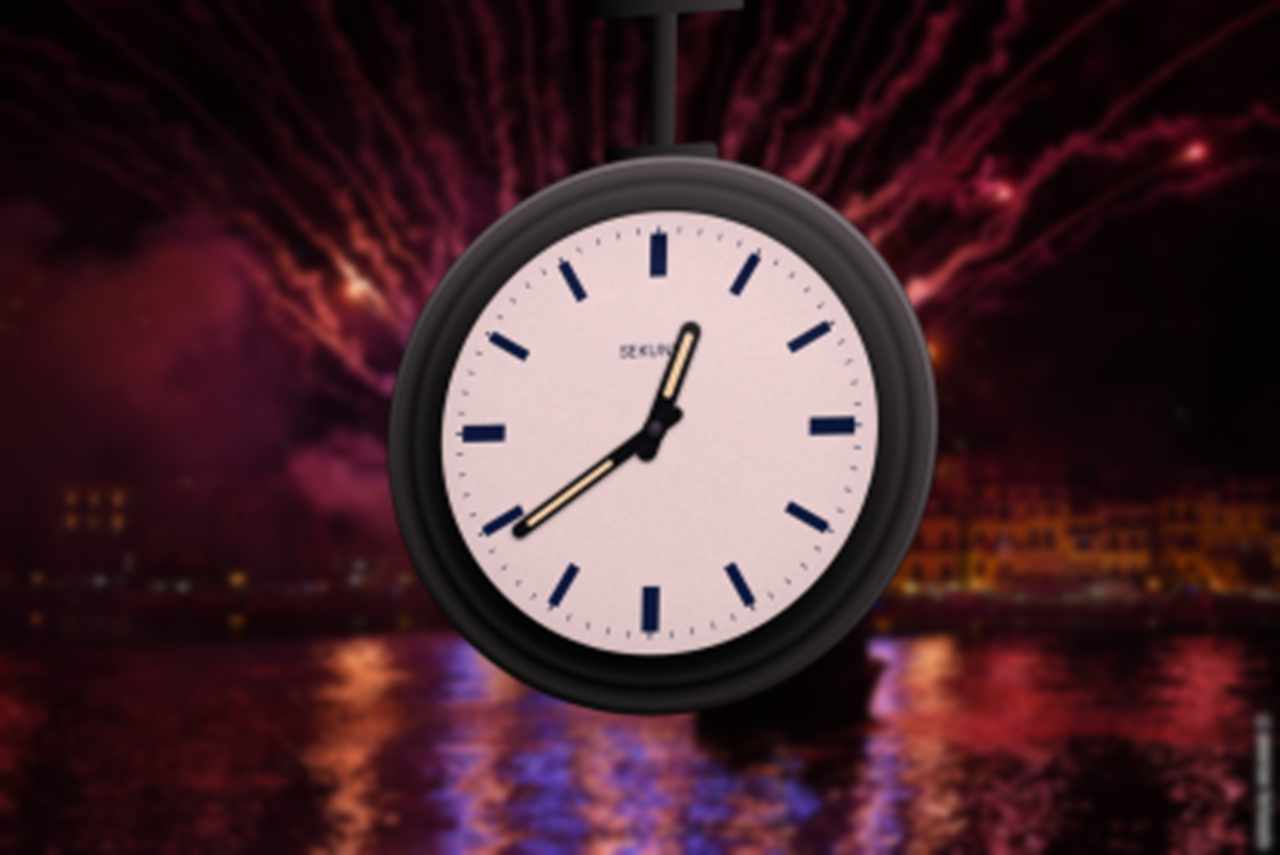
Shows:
12h39
